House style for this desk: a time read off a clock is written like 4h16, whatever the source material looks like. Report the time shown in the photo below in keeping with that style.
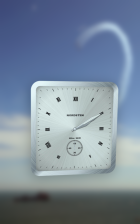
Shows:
2h10
